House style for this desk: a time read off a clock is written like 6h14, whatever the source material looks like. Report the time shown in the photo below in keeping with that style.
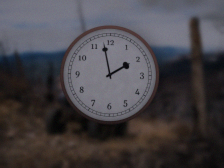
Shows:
1h58
